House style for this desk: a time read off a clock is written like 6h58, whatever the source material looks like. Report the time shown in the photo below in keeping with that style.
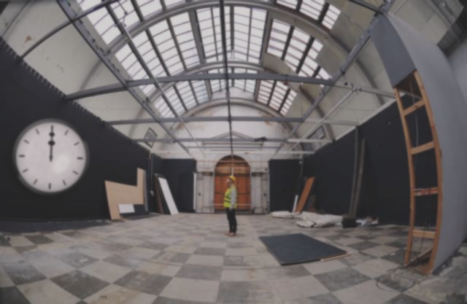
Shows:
12h00
